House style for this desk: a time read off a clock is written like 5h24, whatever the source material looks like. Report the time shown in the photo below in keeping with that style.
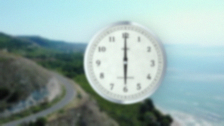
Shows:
6h00
